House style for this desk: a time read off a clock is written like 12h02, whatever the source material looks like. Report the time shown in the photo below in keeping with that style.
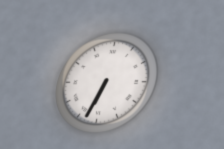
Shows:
6h33
